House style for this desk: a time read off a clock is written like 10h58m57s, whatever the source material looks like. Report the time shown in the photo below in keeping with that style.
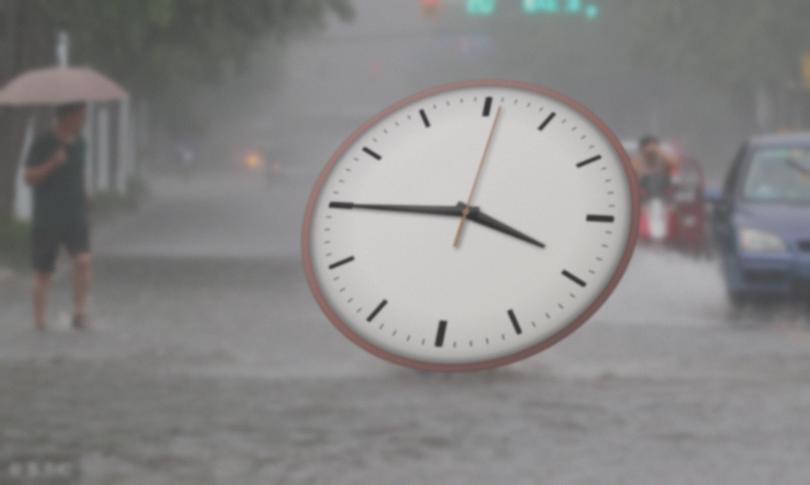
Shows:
3h45m01s
